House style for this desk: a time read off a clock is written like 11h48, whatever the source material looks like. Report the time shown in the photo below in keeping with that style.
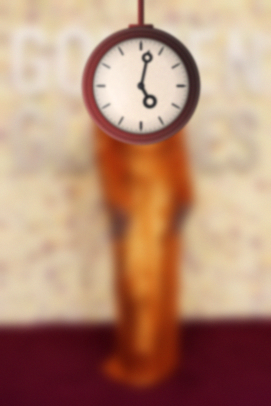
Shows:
5h02
